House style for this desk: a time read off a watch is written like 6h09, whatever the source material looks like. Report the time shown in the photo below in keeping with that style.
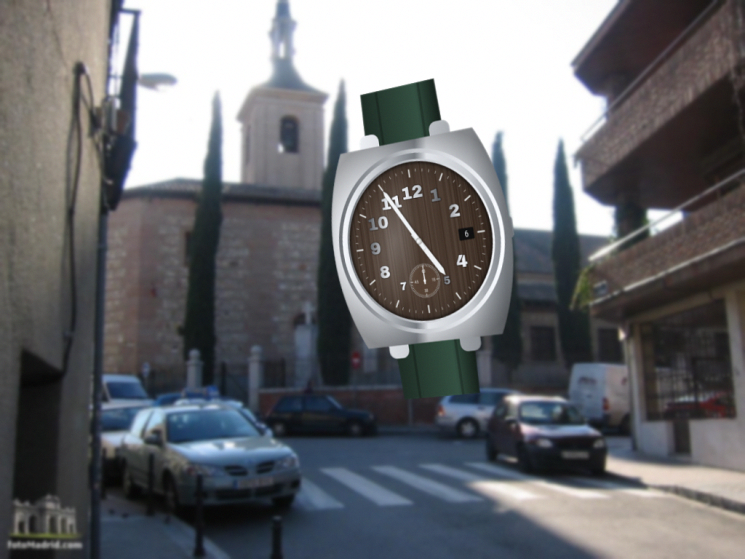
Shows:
4h55
